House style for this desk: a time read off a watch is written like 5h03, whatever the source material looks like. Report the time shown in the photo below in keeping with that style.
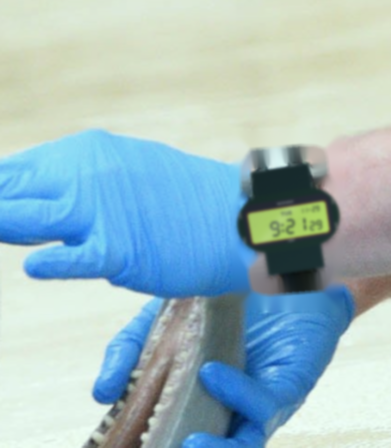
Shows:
9h21
